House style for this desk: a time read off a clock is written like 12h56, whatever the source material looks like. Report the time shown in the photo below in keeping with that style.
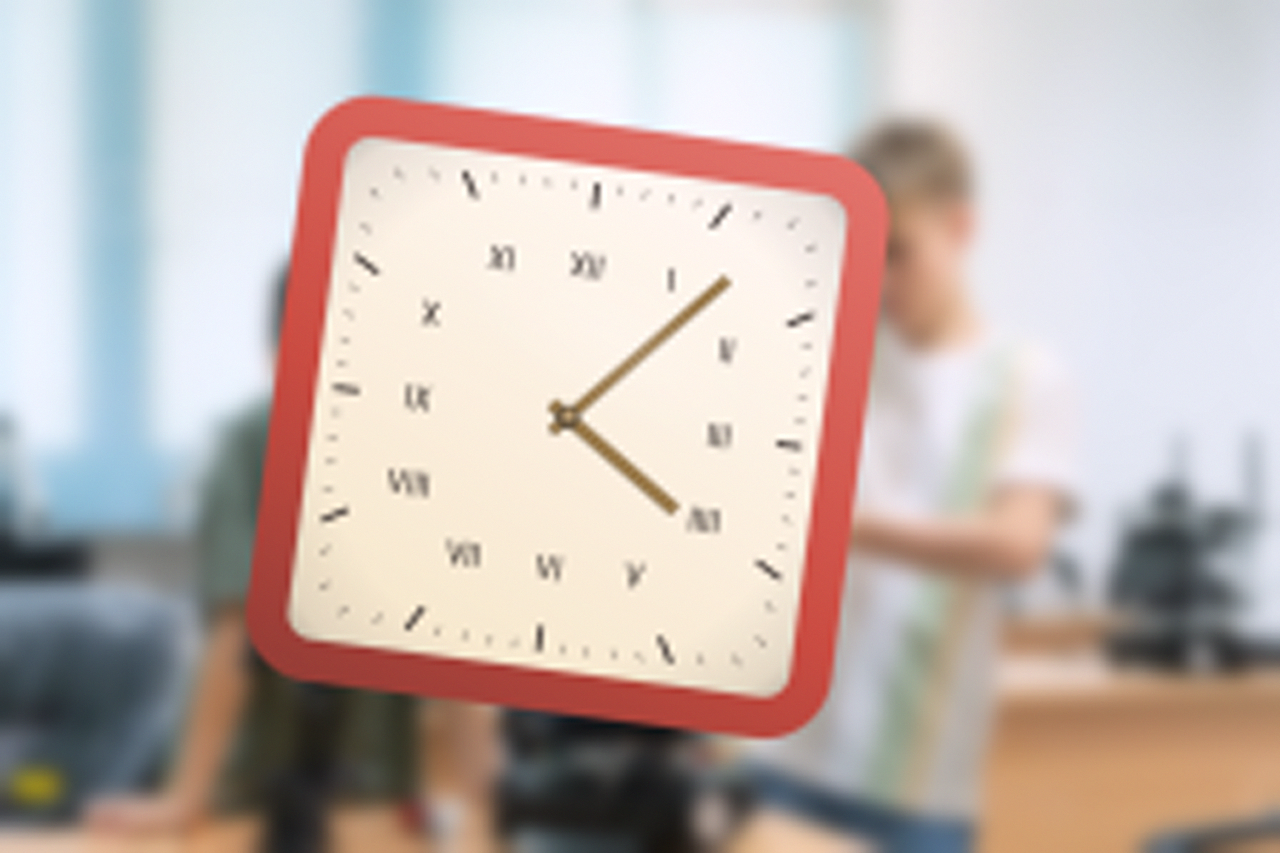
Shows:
4h07
